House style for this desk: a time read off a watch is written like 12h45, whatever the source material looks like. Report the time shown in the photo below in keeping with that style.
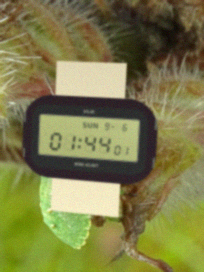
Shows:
1h44
